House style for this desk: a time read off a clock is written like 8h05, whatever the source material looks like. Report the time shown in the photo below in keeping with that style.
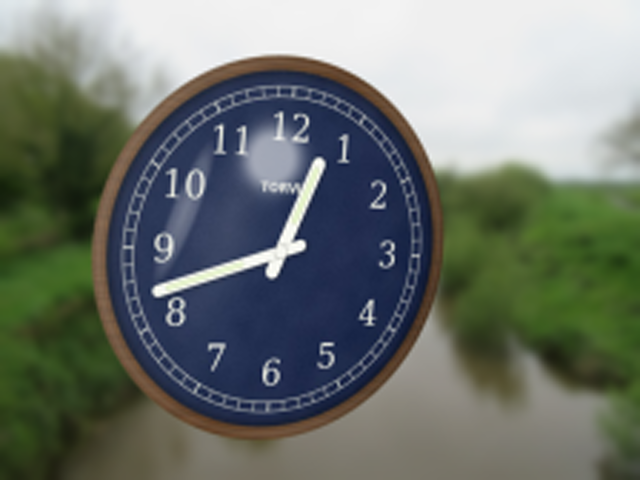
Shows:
12h42
